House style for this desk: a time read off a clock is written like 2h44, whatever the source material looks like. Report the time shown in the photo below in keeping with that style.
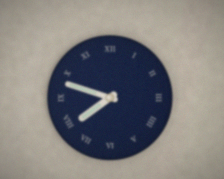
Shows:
7h48
